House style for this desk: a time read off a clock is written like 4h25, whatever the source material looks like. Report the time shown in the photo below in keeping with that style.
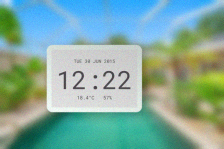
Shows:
12h22
